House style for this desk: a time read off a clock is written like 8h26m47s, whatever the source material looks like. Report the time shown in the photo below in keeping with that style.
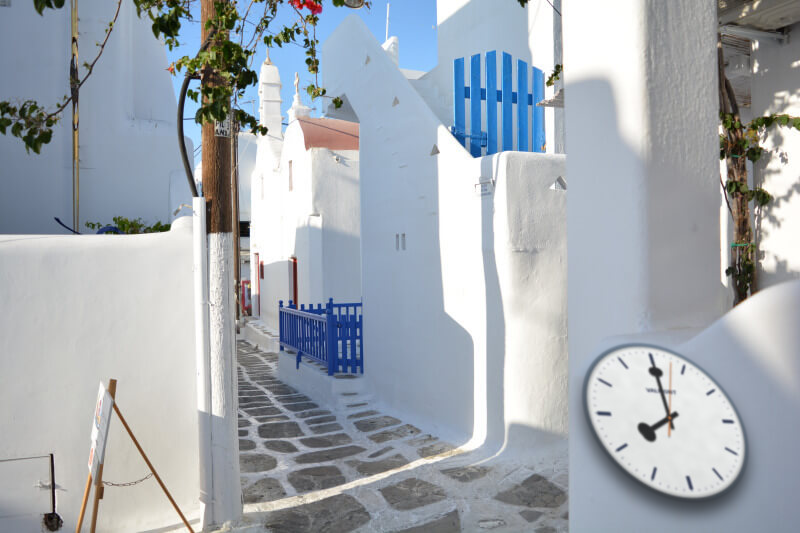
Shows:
8h00m03s
